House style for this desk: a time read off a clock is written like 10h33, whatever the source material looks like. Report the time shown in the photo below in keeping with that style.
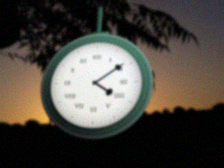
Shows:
4h09
